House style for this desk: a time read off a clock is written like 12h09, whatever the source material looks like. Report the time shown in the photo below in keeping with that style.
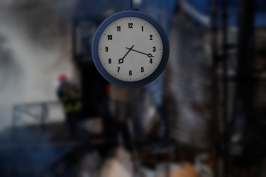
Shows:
7h18
